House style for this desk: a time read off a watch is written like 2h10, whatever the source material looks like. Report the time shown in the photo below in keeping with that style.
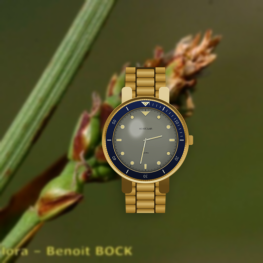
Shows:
2h32
